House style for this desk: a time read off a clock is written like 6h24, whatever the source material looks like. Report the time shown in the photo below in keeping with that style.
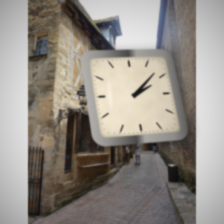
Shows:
2h08
